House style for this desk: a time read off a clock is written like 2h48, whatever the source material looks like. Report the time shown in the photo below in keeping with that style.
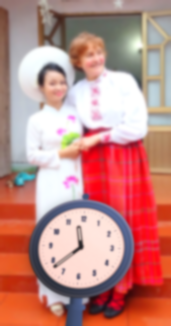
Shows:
11h38
